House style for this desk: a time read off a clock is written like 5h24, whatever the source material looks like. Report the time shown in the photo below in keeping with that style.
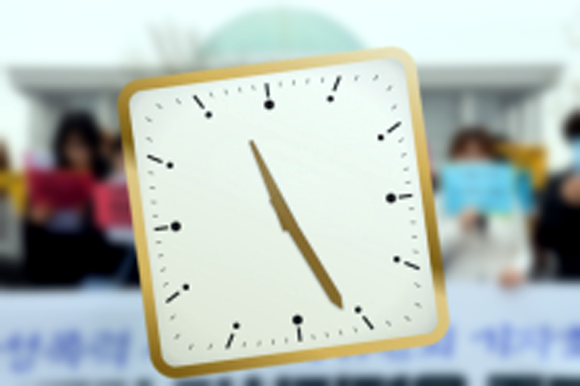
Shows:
11h26
